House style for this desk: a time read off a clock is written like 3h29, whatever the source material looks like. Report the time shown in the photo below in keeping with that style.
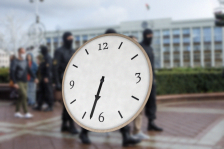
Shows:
6h33
